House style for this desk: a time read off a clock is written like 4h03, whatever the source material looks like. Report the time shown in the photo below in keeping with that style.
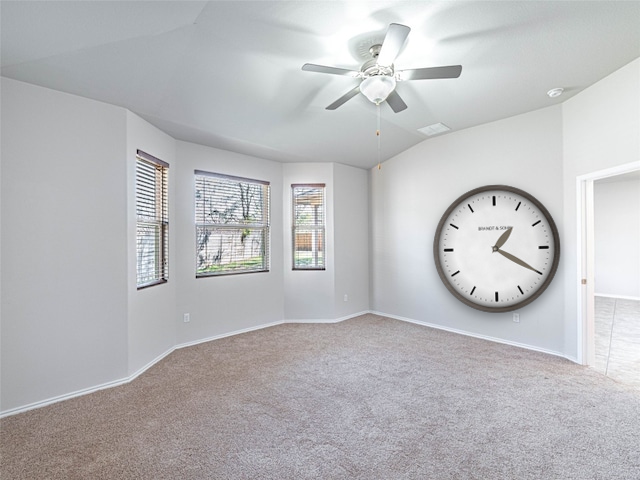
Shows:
1h20
